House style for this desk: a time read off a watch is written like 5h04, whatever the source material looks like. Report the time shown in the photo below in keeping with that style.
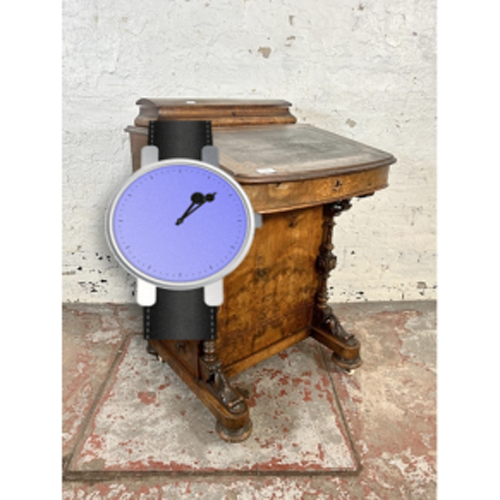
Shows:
1h08
